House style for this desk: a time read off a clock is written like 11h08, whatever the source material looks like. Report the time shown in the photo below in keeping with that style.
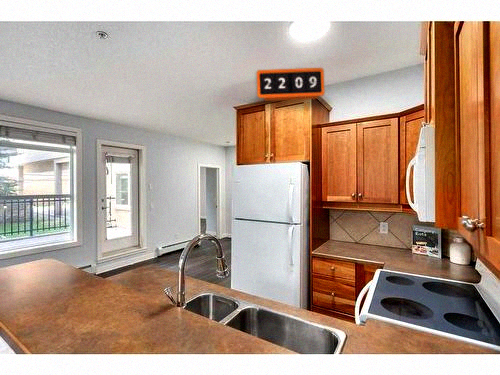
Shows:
22h09
